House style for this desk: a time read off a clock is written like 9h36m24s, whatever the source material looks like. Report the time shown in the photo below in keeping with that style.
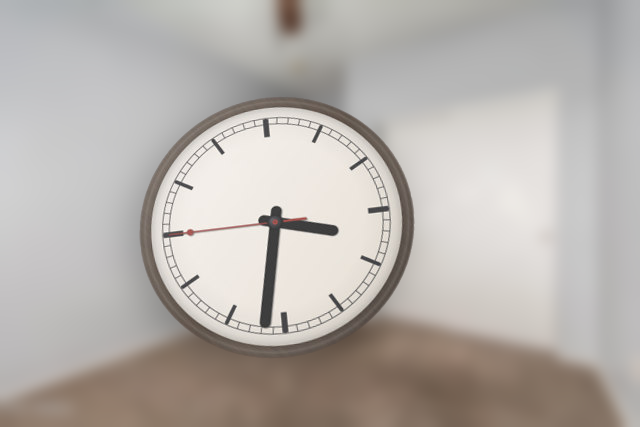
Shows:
3h31m45s
